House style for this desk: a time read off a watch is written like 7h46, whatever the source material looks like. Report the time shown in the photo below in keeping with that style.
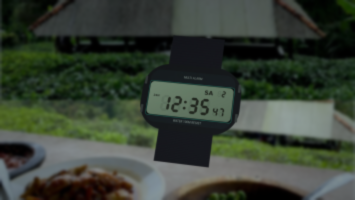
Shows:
12h35
